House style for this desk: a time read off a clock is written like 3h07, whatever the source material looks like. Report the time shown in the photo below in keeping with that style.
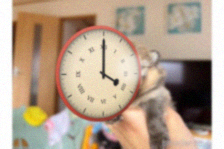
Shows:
4h00
